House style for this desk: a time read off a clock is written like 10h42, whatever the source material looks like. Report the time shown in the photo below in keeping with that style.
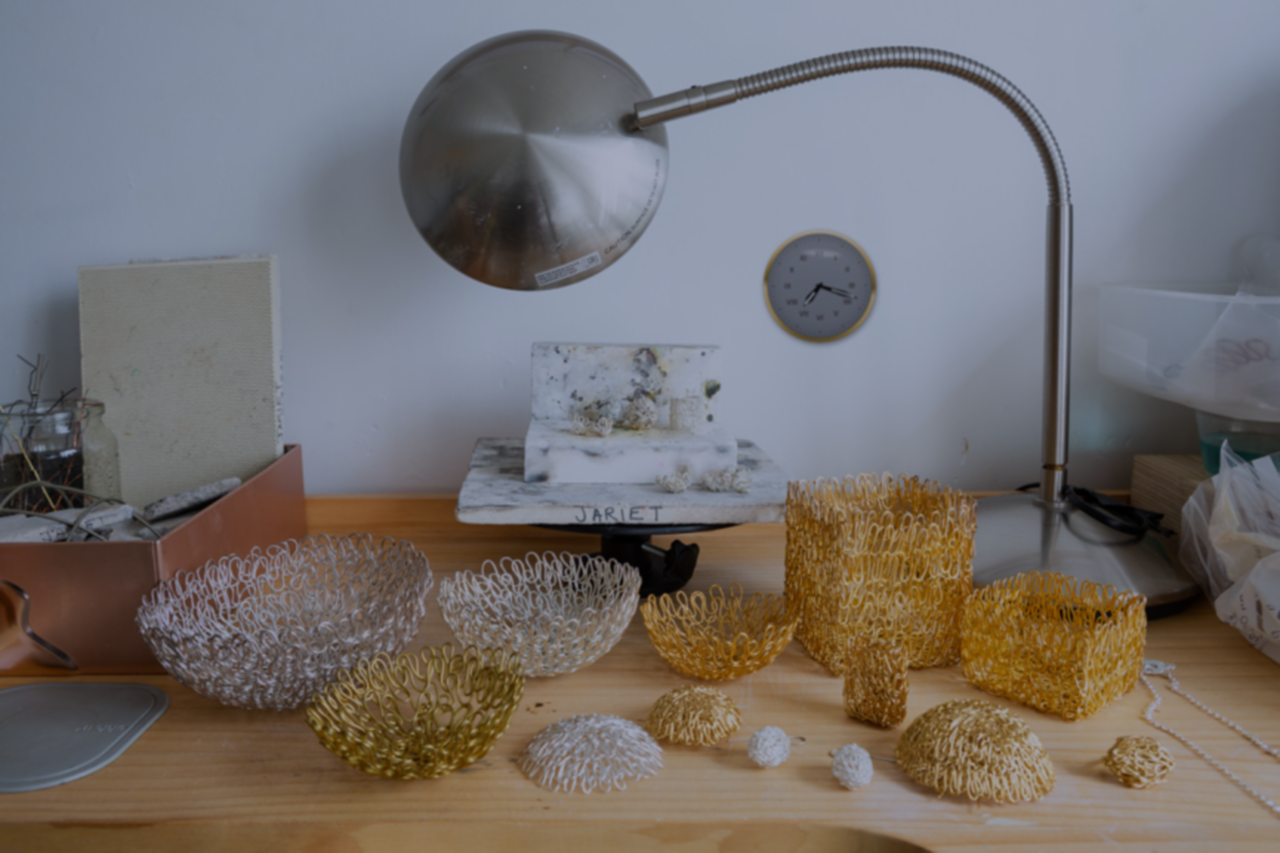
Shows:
7h18
